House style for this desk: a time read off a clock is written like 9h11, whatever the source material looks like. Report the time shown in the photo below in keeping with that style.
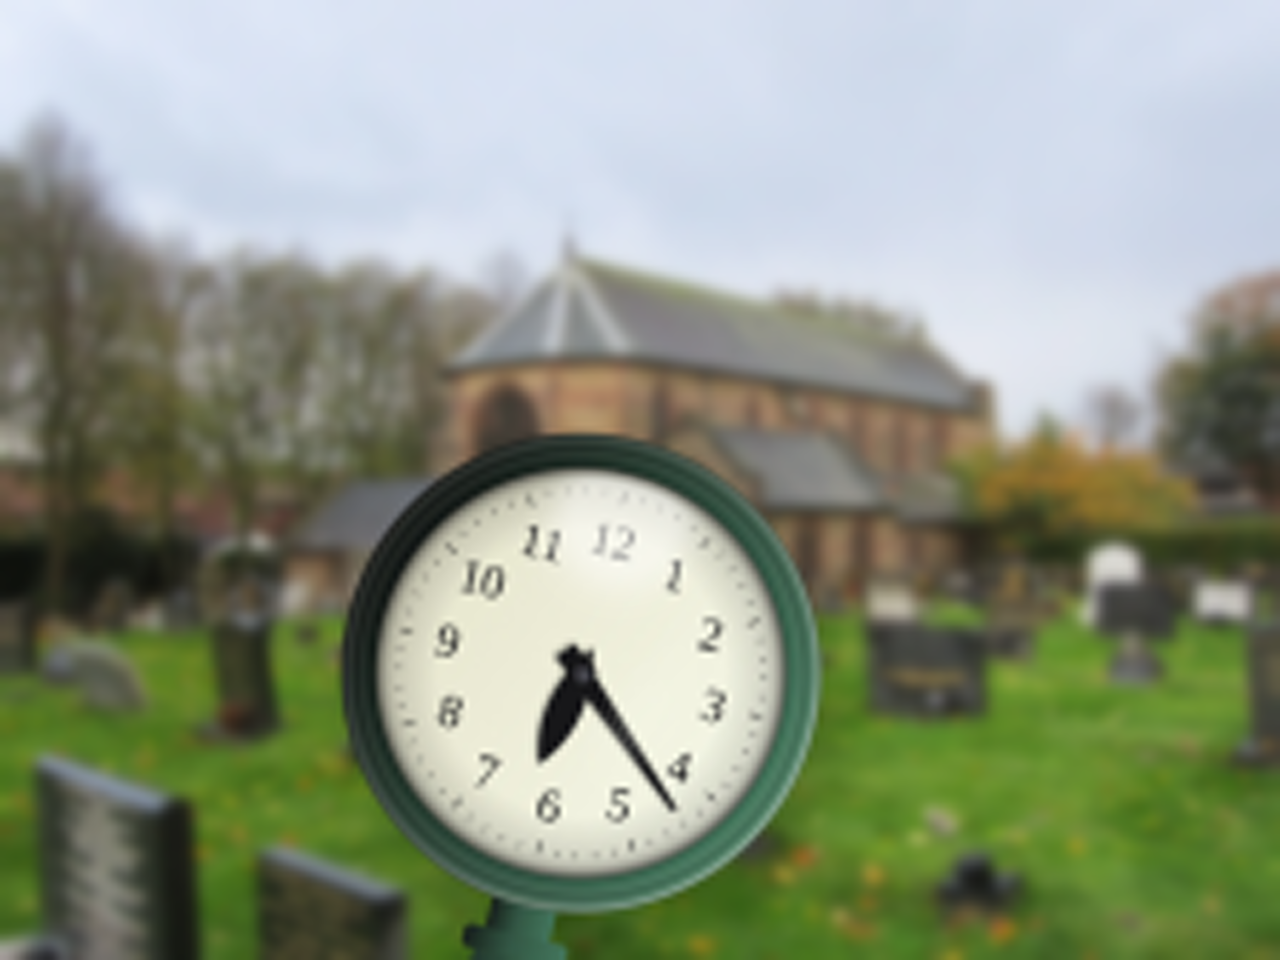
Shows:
6h22
